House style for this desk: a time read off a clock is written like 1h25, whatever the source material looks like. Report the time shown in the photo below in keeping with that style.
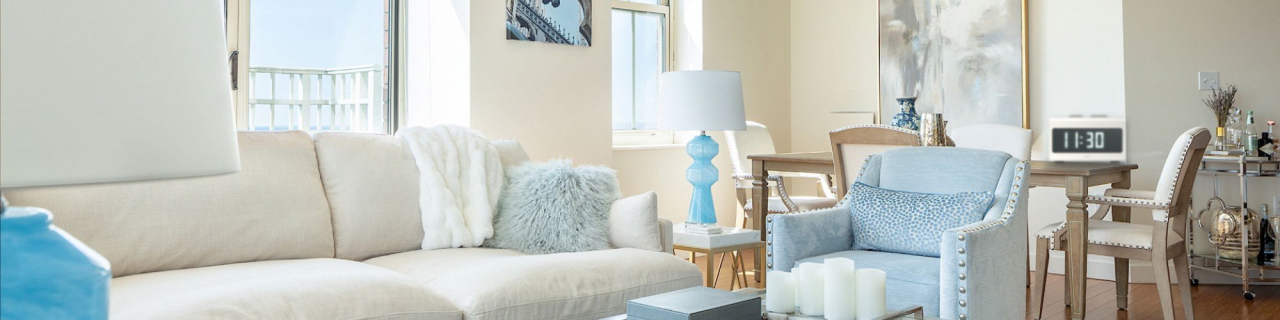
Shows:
11h30
